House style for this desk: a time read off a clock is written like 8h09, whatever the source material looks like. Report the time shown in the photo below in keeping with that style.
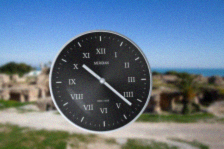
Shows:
10h22
